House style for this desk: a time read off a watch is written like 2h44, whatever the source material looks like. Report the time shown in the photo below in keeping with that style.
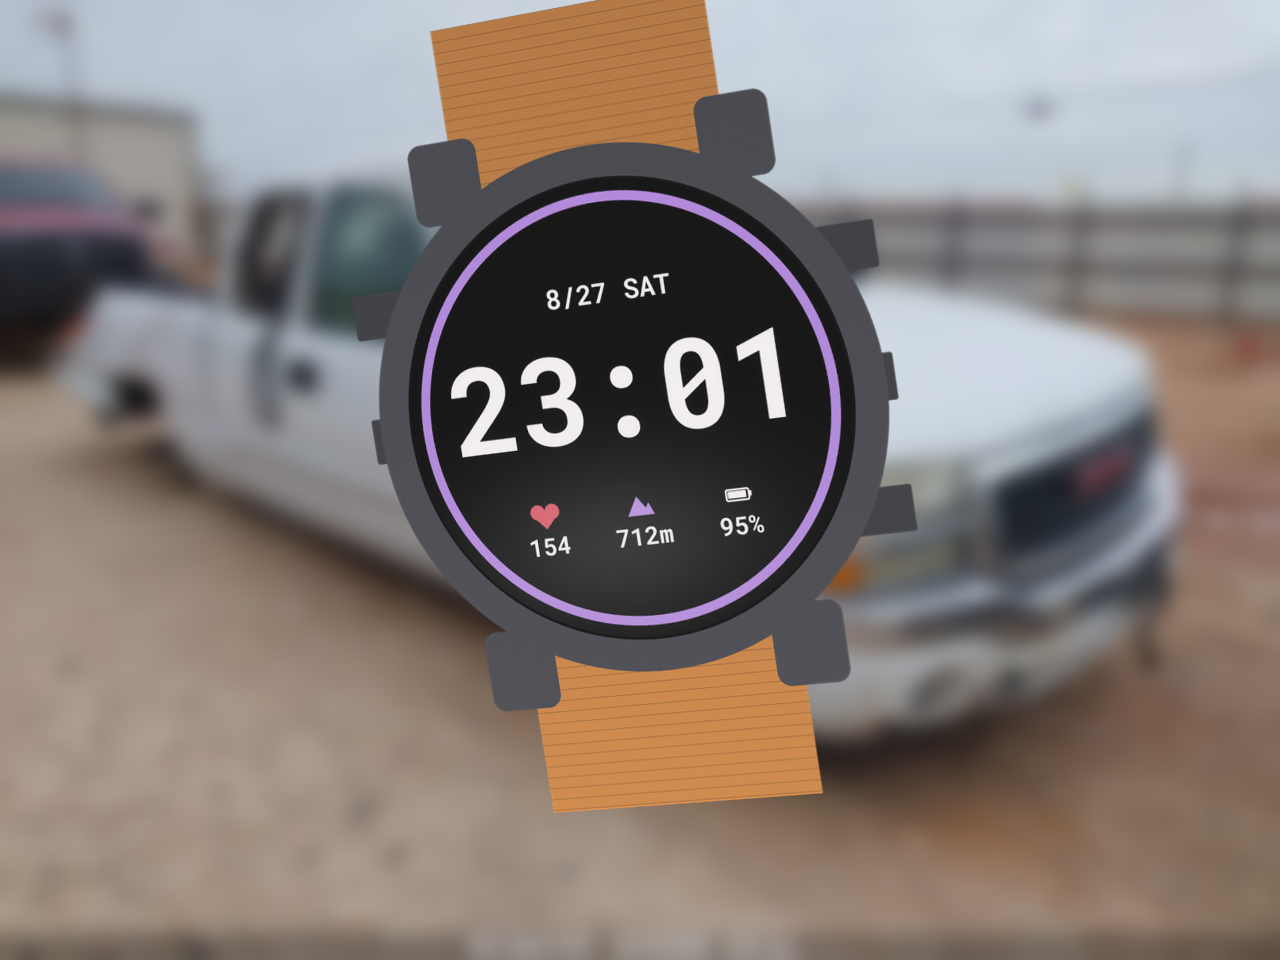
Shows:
23h01
